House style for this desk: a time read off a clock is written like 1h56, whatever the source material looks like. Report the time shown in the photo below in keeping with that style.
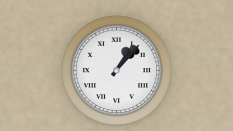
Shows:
1h07
